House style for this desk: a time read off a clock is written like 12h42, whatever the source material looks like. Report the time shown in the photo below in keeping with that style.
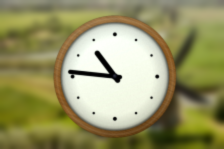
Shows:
10h46
